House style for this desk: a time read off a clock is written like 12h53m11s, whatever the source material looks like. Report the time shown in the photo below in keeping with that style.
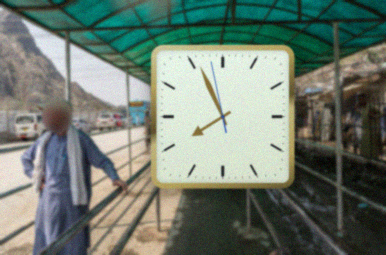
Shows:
7h55m58s
